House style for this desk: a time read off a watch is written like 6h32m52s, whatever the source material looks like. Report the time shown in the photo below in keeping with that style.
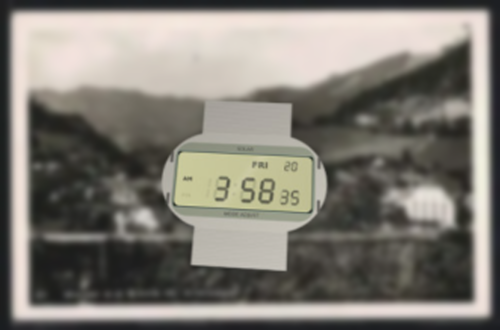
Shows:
3h58m35s
